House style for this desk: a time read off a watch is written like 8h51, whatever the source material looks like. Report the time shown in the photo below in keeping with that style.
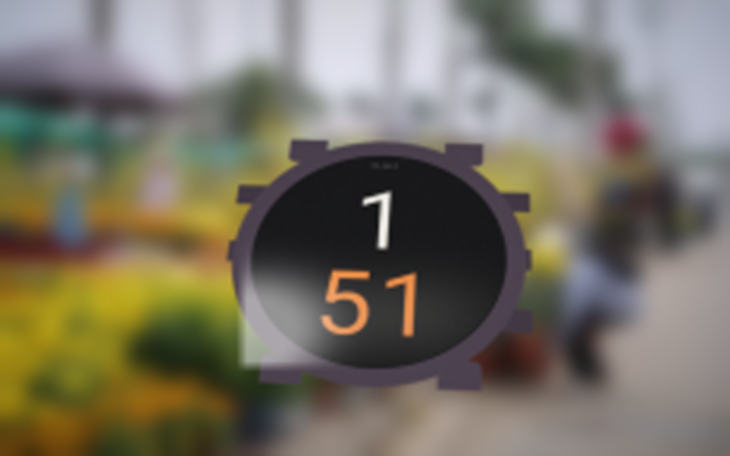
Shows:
1h51
